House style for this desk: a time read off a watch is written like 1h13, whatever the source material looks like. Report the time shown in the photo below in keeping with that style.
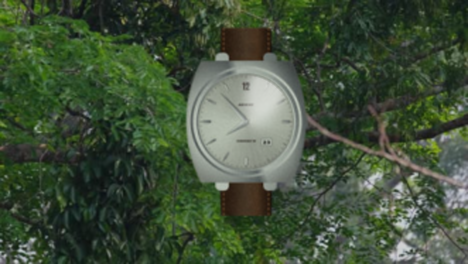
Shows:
7h53
